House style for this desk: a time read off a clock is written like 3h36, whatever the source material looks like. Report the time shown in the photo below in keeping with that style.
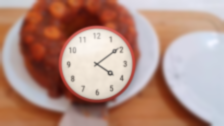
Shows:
4h09
